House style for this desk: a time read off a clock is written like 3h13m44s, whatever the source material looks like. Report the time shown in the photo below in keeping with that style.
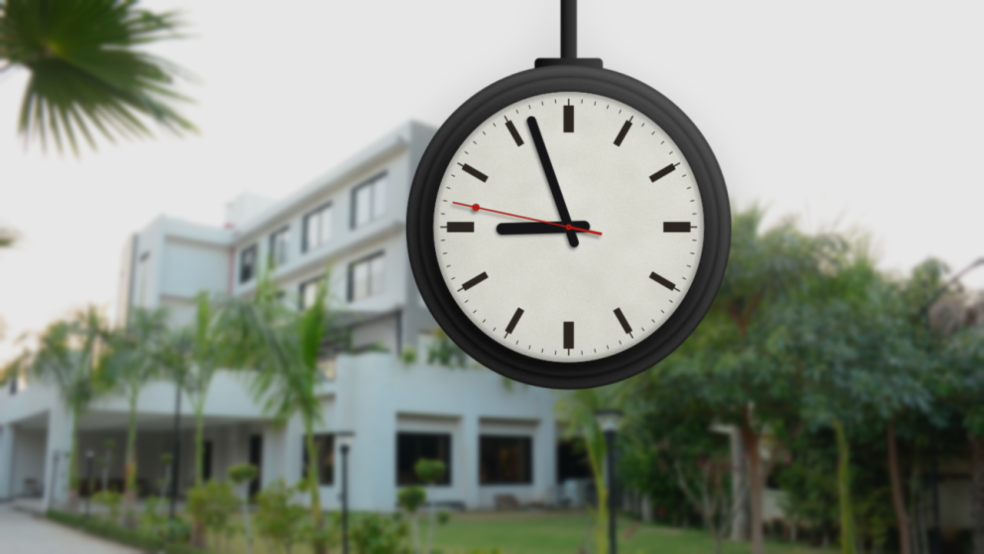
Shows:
8h56m47s
